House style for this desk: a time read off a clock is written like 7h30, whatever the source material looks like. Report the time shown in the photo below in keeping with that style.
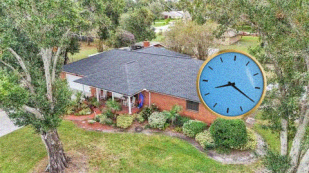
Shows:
8h20
